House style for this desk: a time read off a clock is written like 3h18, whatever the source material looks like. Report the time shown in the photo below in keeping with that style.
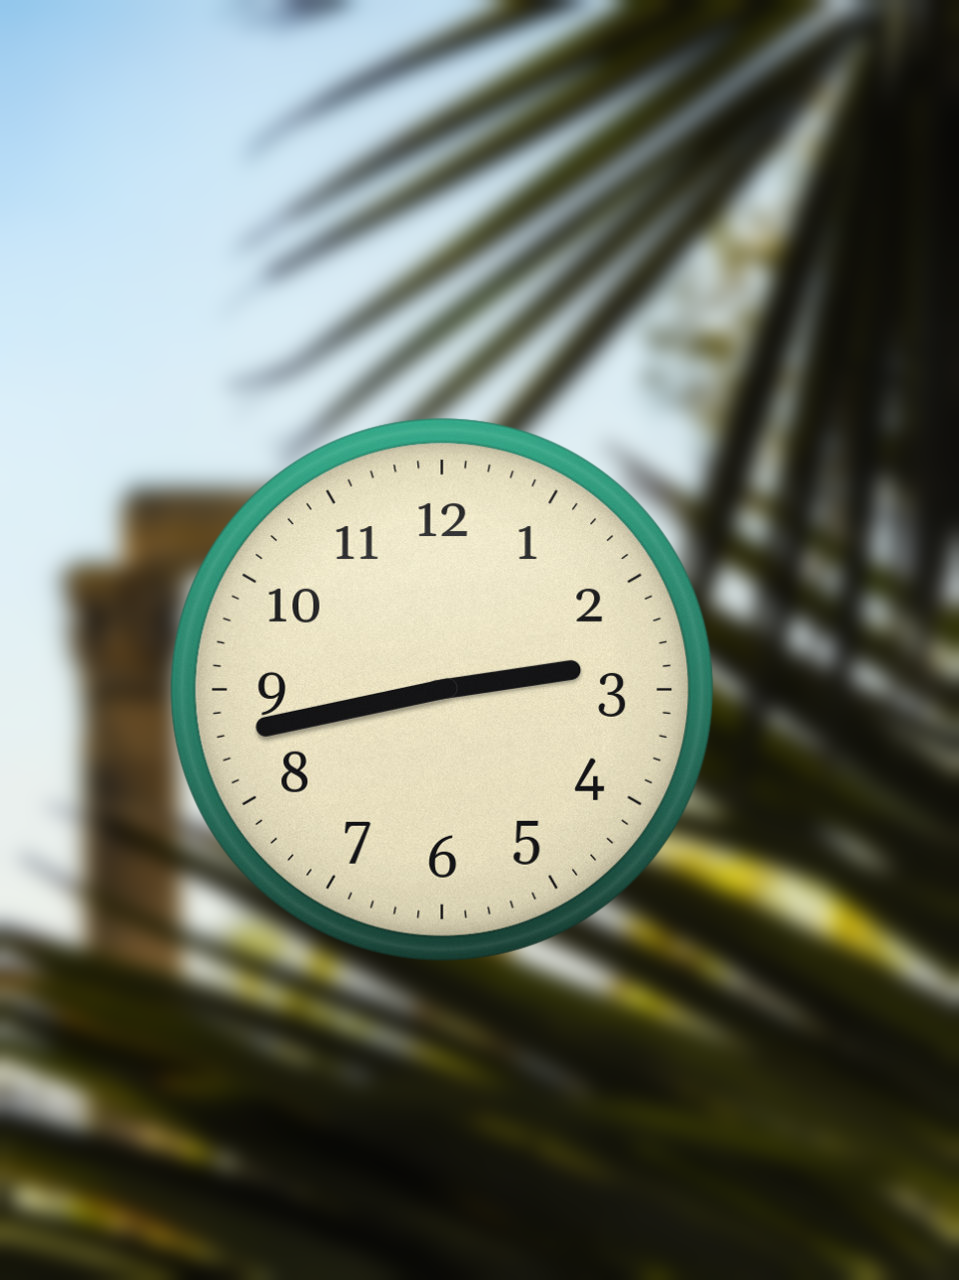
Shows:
2h43
